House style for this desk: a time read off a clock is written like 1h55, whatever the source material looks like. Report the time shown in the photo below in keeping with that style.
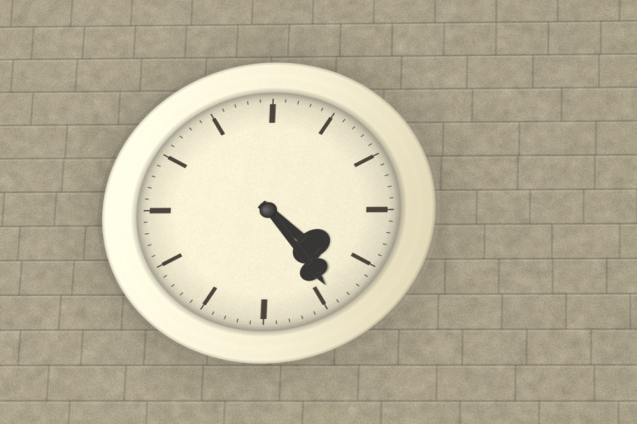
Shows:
4h24
